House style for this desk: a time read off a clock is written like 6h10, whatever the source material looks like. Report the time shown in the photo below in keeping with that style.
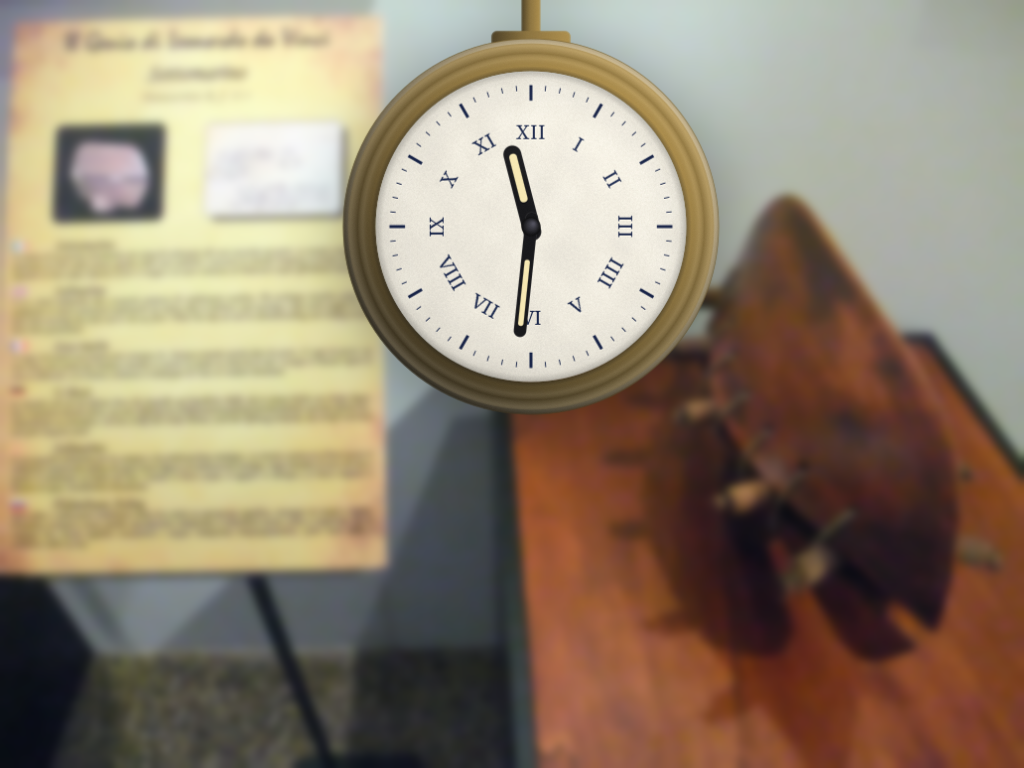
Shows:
11h31
